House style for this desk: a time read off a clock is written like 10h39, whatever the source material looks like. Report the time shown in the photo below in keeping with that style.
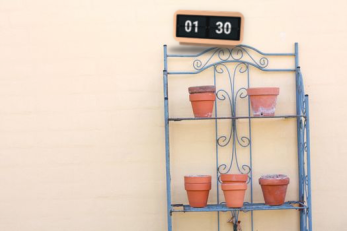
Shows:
1h30
